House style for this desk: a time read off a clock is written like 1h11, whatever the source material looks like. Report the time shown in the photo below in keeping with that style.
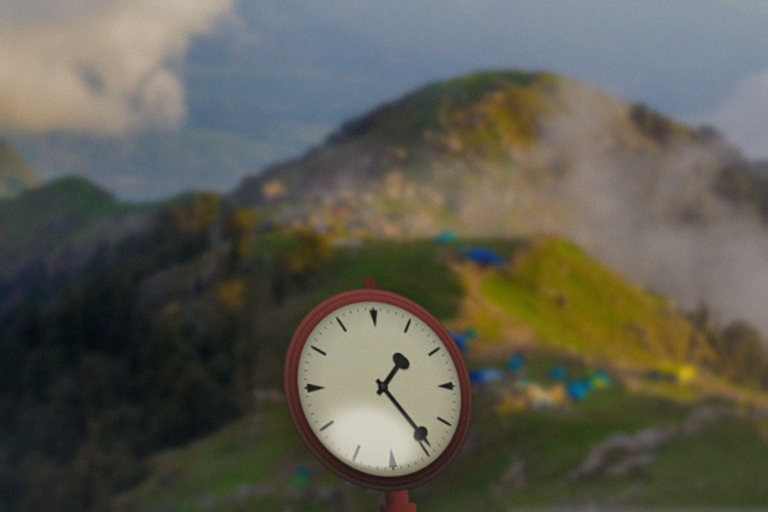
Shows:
1h24
